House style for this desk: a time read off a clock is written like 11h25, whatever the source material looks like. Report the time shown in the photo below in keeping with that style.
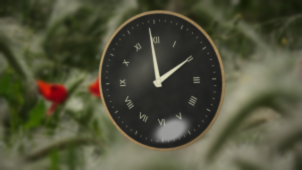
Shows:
1h59
